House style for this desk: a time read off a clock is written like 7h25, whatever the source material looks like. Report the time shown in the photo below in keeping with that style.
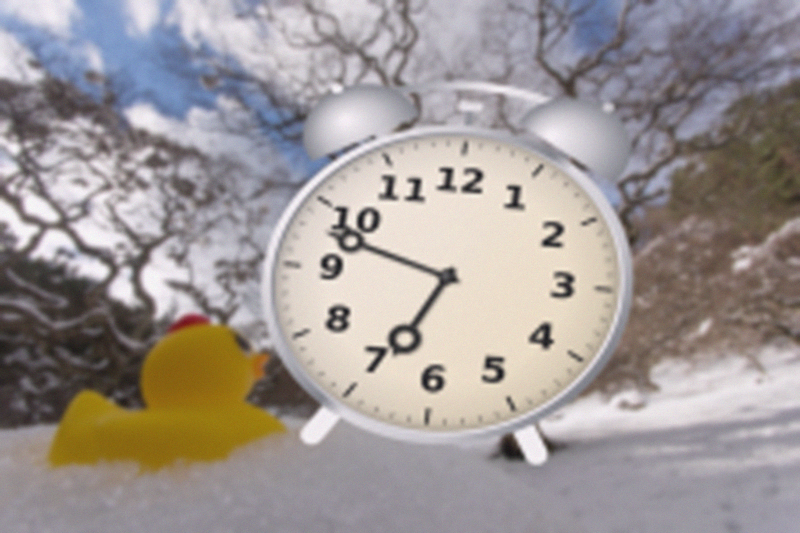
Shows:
6h48
